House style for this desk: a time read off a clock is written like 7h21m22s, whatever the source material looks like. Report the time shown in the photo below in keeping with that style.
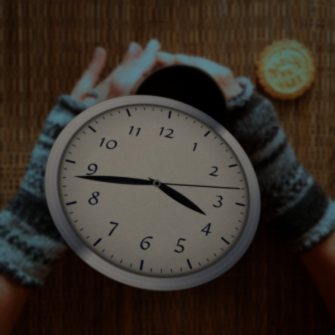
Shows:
3h43m13s
